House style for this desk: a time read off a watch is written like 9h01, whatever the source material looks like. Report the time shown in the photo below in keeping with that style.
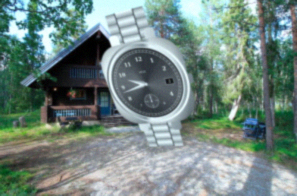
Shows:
9h43
